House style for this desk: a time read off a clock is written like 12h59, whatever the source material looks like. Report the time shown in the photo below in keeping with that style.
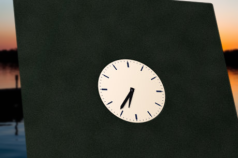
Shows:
6h36
